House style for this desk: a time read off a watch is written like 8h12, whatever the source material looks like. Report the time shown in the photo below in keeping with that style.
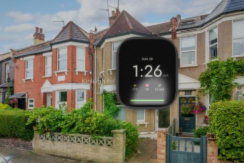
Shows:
1h26
